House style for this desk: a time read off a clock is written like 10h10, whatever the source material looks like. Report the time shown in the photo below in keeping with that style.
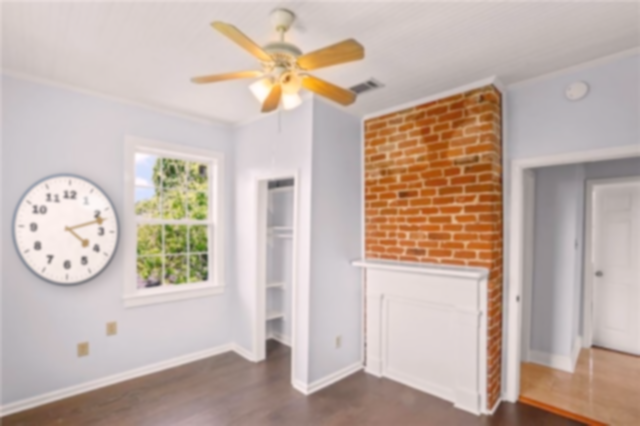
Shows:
4h12
